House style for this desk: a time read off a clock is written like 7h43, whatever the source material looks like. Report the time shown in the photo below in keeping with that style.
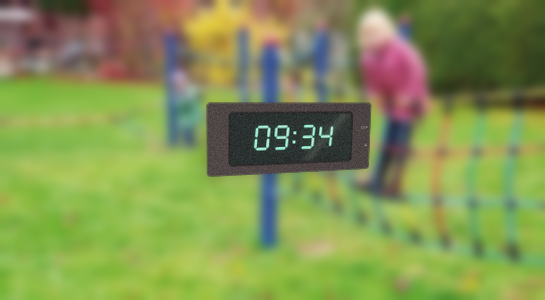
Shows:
9h34
